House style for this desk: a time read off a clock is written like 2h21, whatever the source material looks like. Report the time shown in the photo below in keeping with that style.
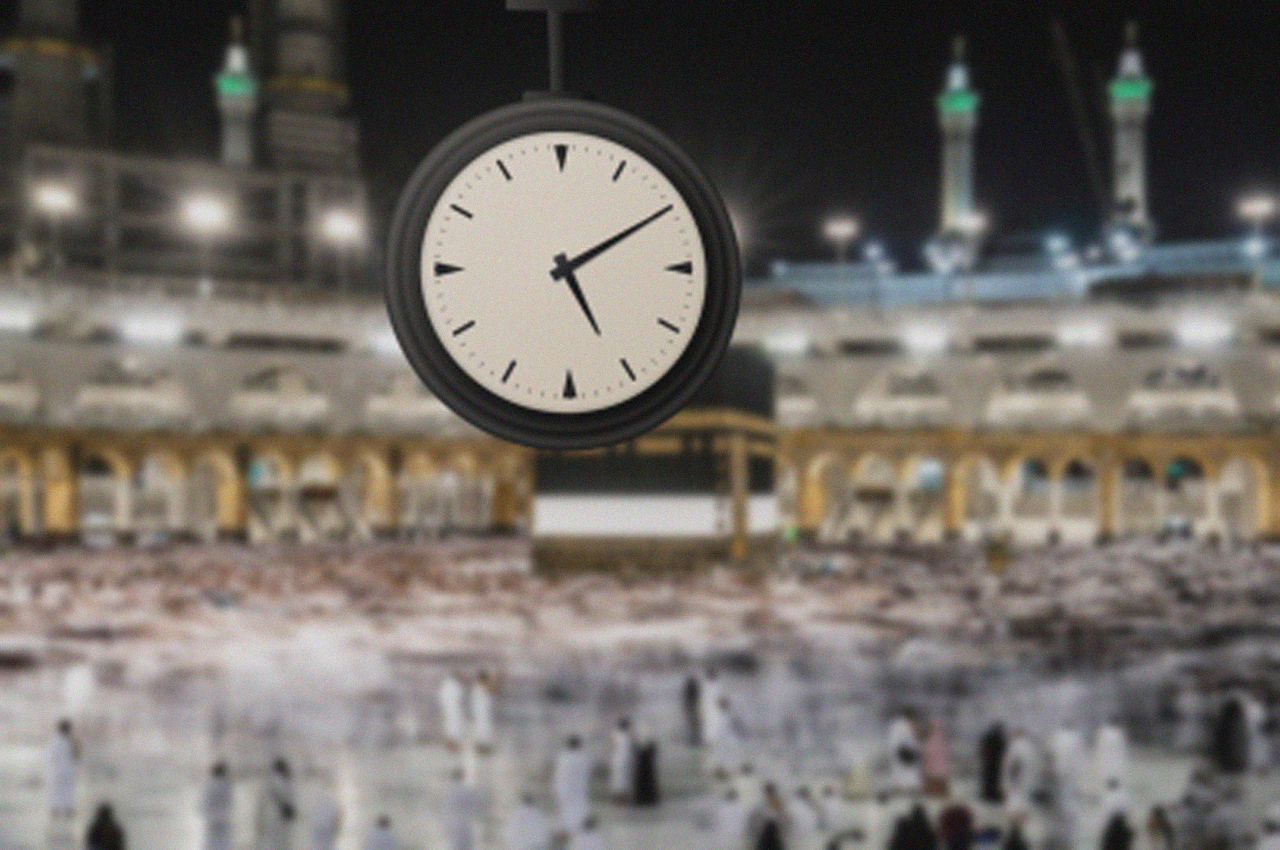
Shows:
5h10
